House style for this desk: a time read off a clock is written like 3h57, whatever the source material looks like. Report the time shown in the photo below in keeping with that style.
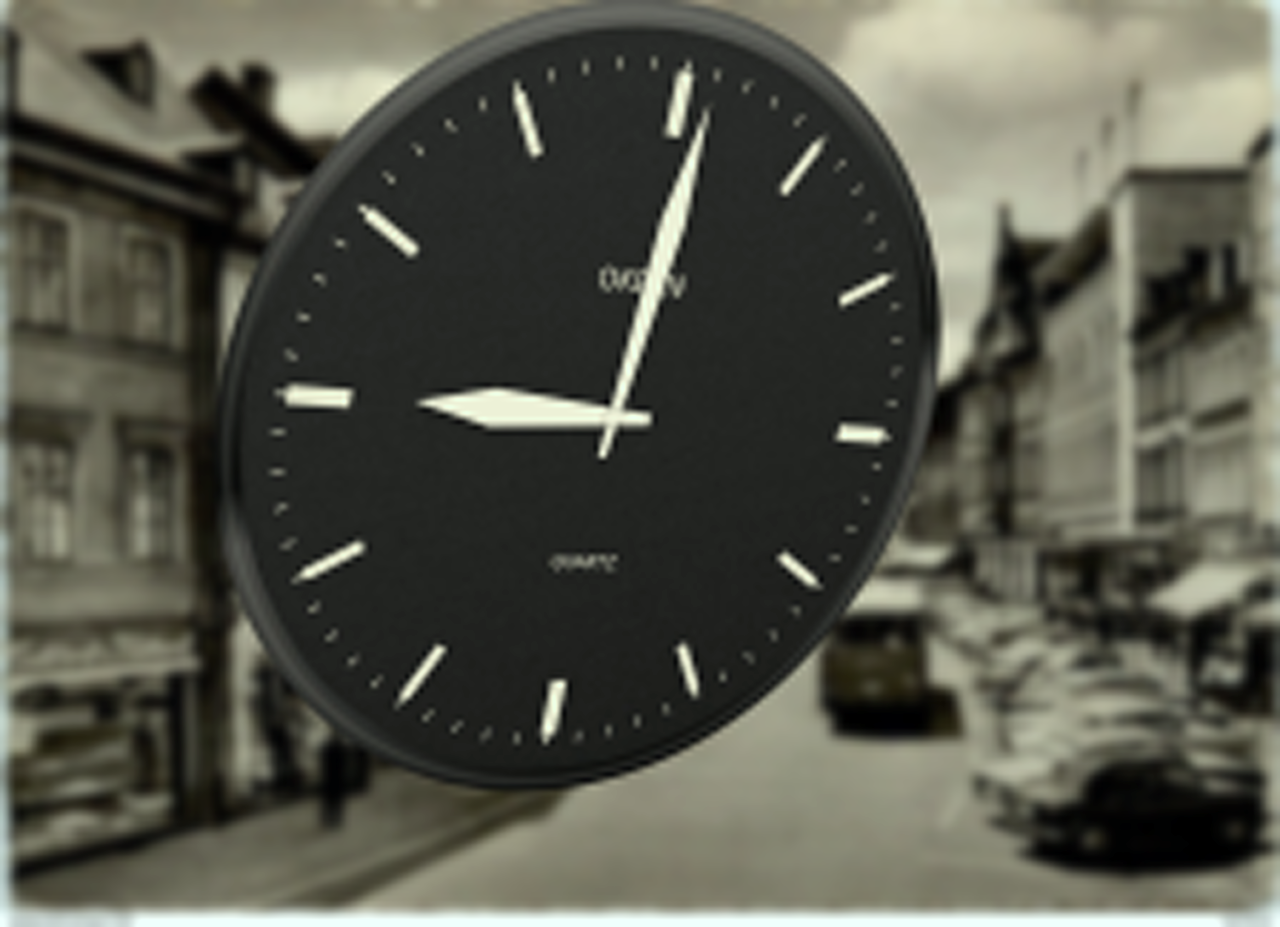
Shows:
9h01
